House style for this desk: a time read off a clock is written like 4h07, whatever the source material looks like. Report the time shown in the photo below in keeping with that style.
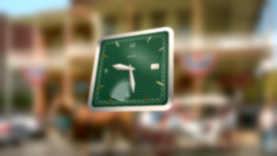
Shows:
9h28
